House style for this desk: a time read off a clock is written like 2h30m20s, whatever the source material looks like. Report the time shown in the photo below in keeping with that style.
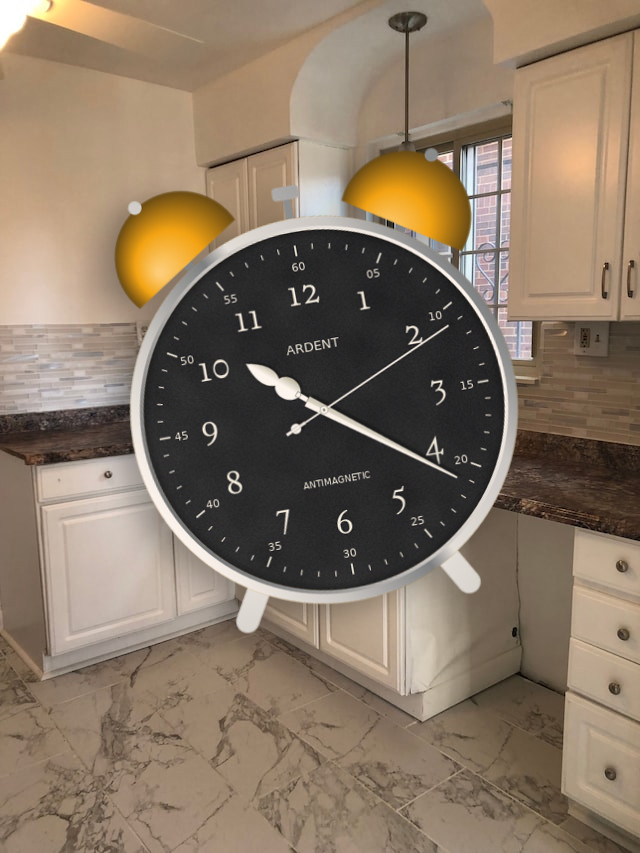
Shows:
10h21m11s
